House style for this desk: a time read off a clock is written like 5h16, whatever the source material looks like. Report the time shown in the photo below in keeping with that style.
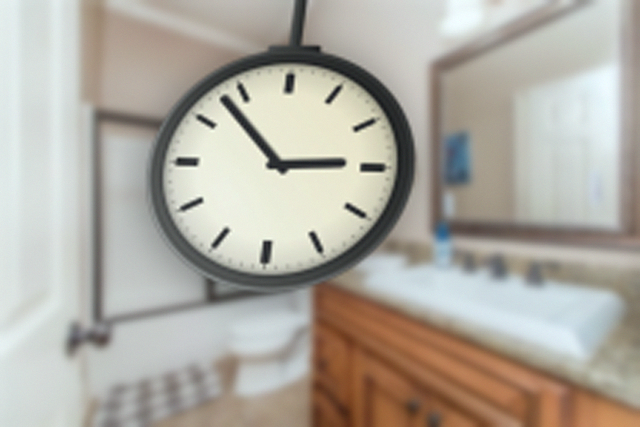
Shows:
2h53
